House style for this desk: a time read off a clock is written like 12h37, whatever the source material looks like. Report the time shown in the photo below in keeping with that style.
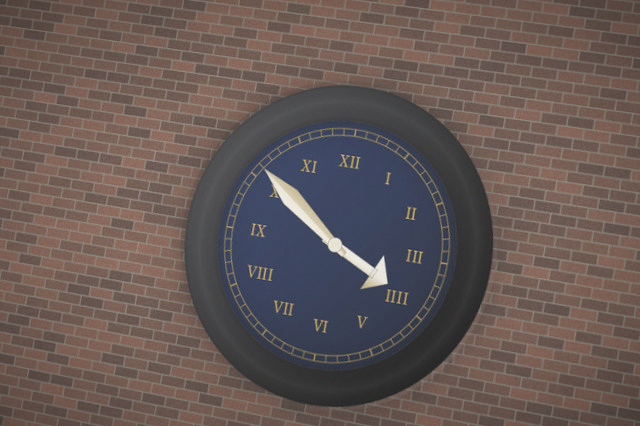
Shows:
3h51
